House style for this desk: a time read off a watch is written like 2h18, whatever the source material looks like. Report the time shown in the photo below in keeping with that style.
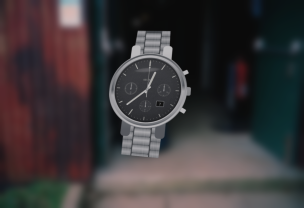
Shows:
12h38
